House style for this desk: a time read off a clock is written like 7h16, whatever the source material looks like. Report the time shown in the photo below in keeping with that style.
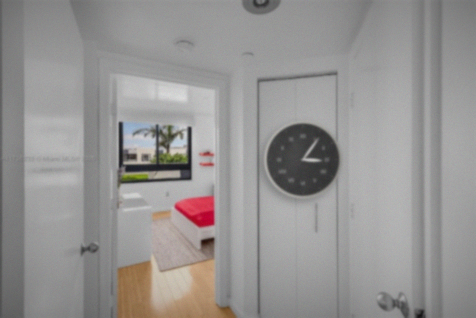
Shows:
3h06
